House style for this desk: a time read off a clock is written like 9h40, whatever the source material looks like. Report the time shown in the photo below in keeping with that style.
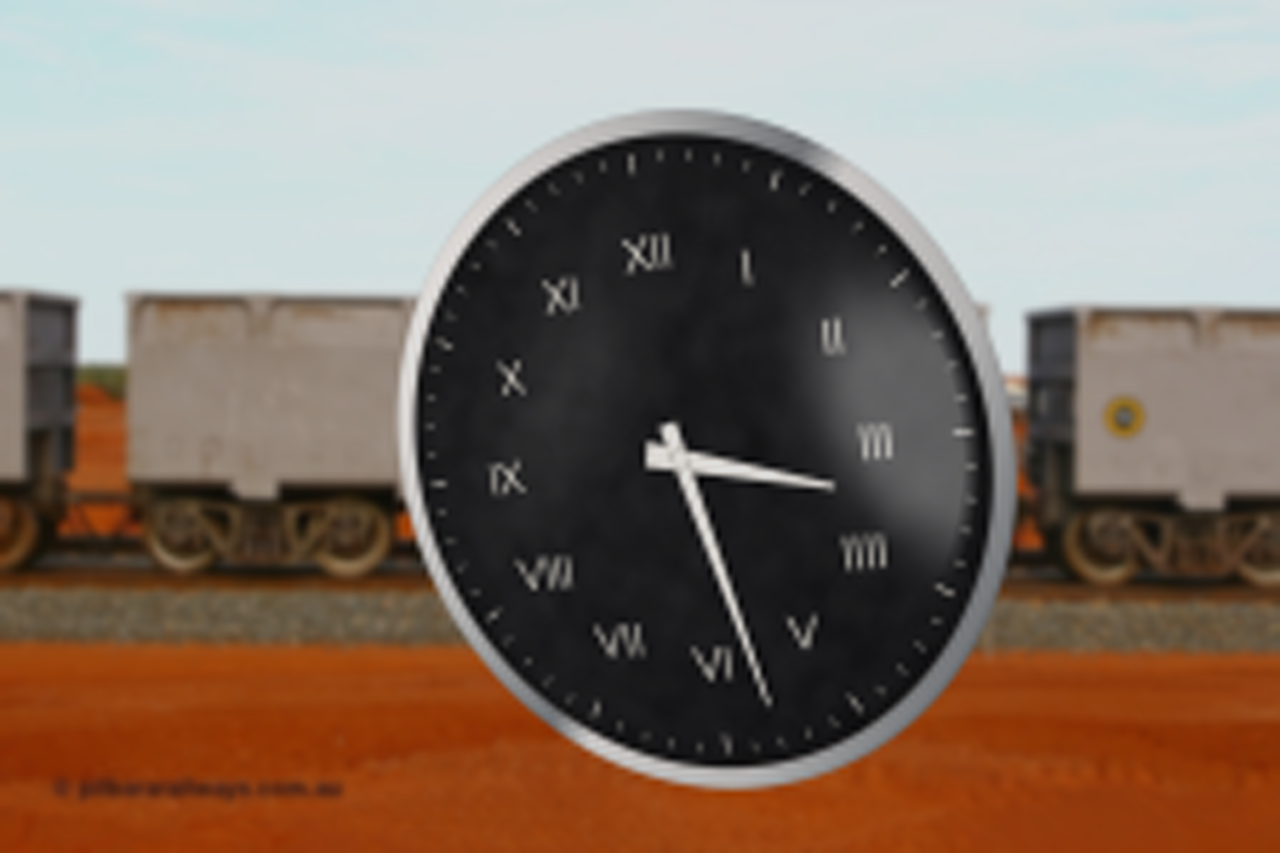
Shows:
3h28
